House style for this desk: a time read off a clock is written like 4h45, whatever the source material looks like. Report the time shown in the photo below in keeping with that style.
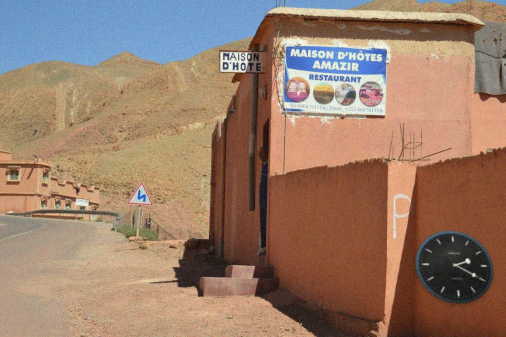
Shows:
2h20
